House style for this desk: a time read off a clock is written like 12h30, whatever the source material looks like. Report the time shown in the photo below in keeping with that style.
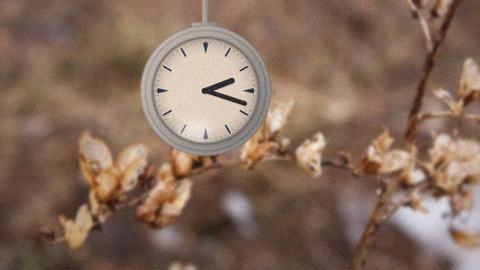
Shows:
2h18
